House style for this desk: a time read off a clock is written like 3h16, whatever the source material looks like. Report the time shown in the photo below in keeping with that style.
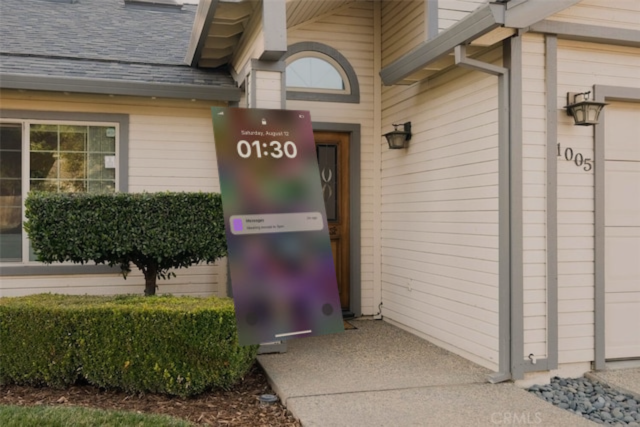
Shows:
1h30
